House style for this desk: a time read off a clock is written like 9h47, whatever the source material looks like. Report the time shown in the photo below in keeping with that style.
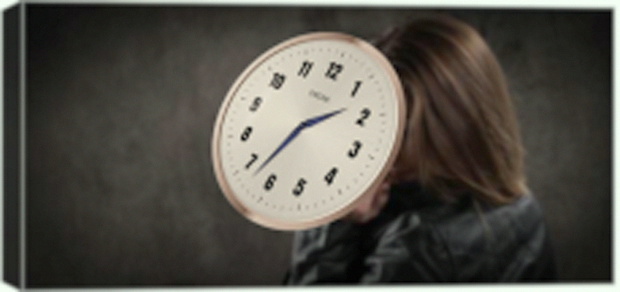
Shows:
1h33
